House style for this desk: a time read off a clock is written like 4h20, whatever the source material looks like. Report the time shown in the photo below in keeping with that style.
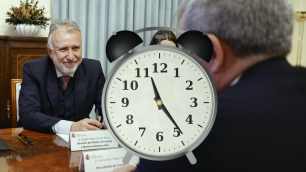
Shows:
11h24
